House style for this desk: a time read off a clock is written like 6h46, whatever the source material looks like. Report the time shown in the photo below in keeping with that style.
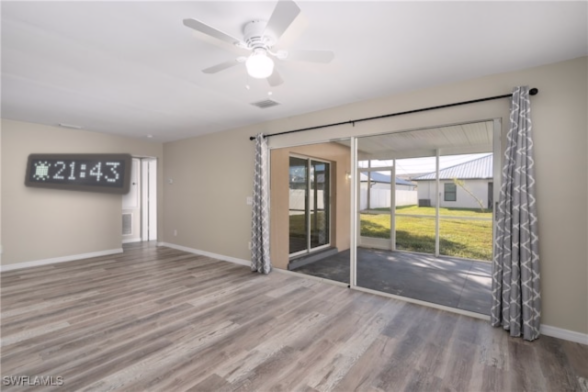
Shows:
21h43
